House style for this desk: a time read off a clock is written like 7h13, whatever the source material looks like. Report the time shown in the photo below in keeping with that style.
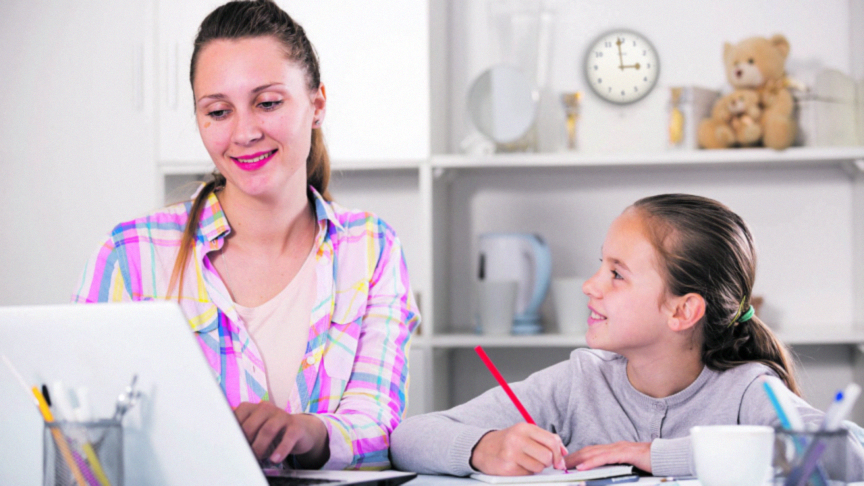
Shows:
2h59
